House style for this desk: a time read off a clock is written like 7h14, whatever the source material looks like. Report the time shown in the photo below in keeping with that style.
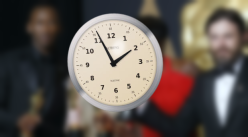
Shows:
1h56
